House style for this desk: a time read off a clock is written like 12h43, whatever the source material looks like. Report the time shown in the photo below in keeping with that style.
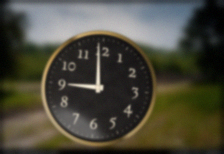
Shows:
8h59
